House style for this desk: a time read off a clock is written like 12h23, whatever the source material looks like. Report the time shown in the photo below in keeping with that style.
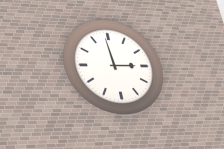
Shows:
2h59
